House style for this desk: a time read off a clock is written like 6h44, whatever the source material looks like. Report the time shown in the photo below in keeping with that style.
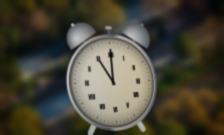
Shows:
11h00
